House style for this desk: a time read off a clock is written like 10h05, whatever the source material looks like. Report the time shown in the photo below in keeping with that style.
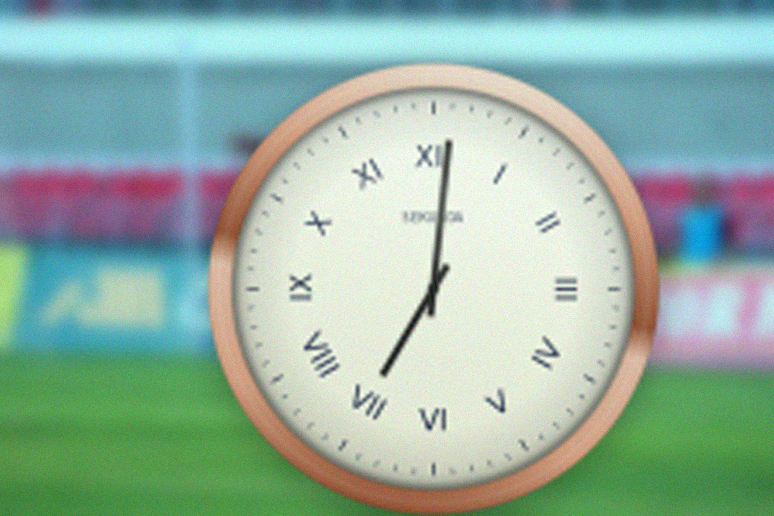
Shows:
7h01
